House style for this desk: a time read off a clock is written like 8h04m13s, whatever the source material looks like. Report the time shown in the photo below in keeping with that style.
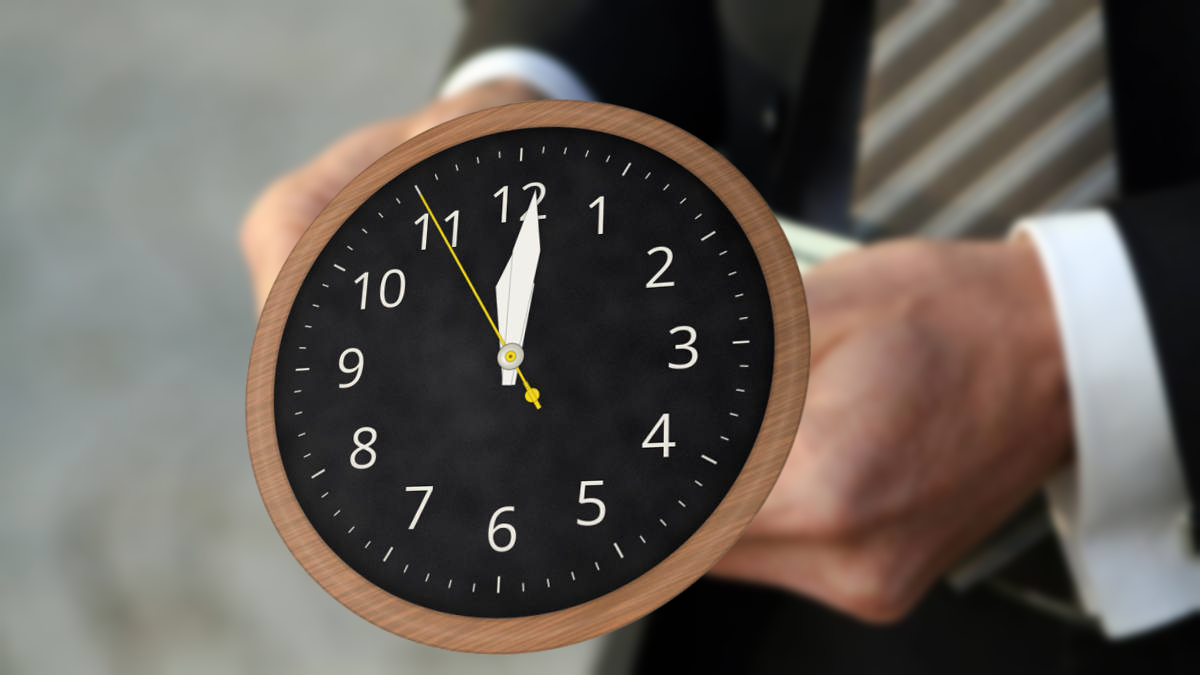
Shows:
12h00m55s
